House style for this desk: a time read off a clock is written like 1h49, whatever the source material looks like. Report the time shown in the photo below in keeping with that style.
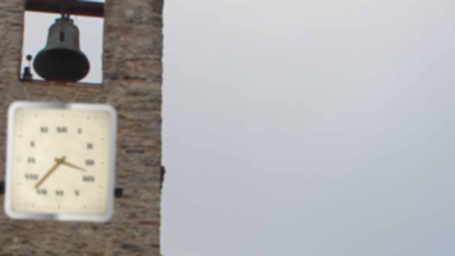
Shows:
3h37
